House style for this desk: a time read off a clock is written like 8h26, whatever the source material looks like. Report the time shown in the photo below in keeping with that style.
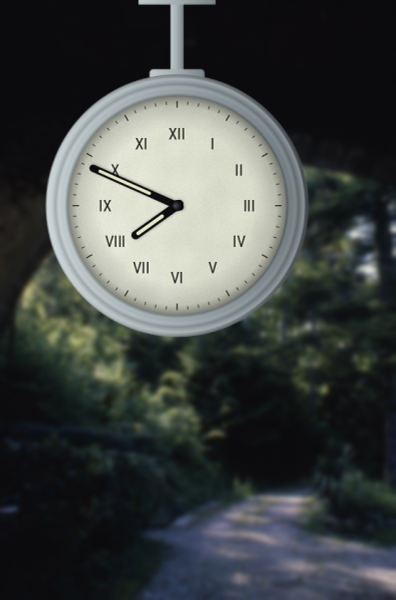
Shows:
7h49
